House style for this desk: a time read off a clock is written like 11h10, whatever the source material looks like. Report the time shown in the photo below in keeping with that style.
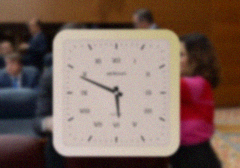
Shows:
5h49
